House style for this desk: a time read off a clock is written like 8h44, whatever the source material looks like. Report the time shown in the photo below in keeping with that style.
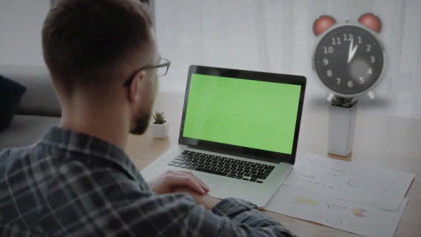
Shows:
1h02
